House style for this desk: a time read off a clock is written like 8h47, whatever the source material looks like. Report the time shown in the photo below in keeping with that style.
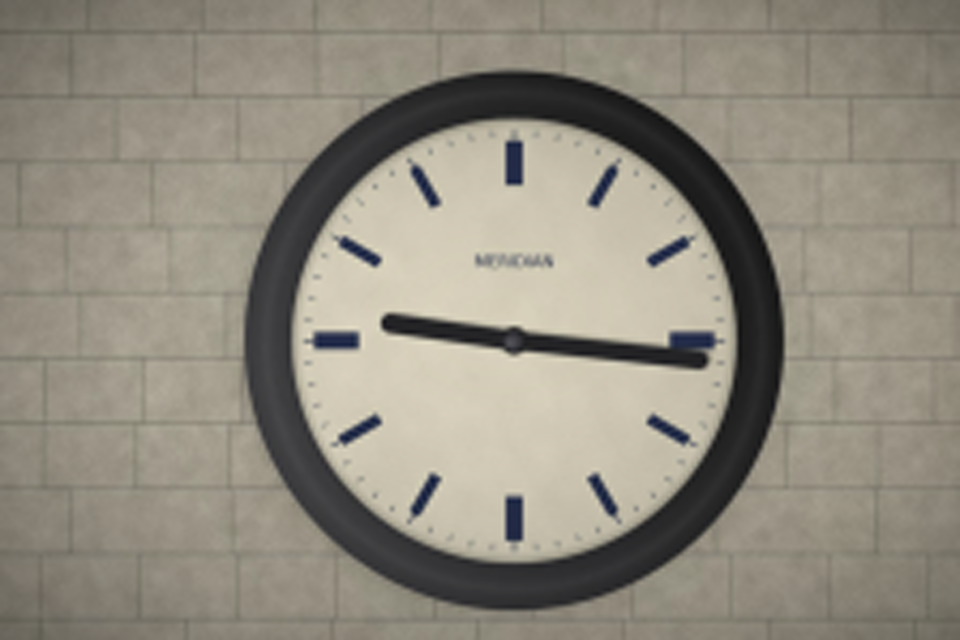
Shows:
9h16
